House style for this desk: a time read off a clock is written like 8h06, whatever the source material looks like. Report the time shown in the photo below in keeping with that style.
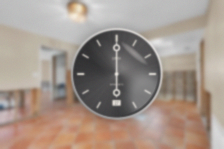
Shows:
6h00
